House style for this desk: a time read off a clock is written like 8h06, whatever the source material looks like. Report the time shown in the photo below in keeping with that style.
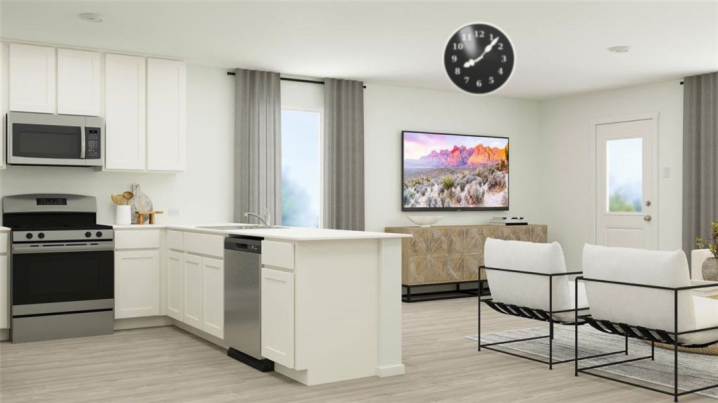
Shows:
8h07
